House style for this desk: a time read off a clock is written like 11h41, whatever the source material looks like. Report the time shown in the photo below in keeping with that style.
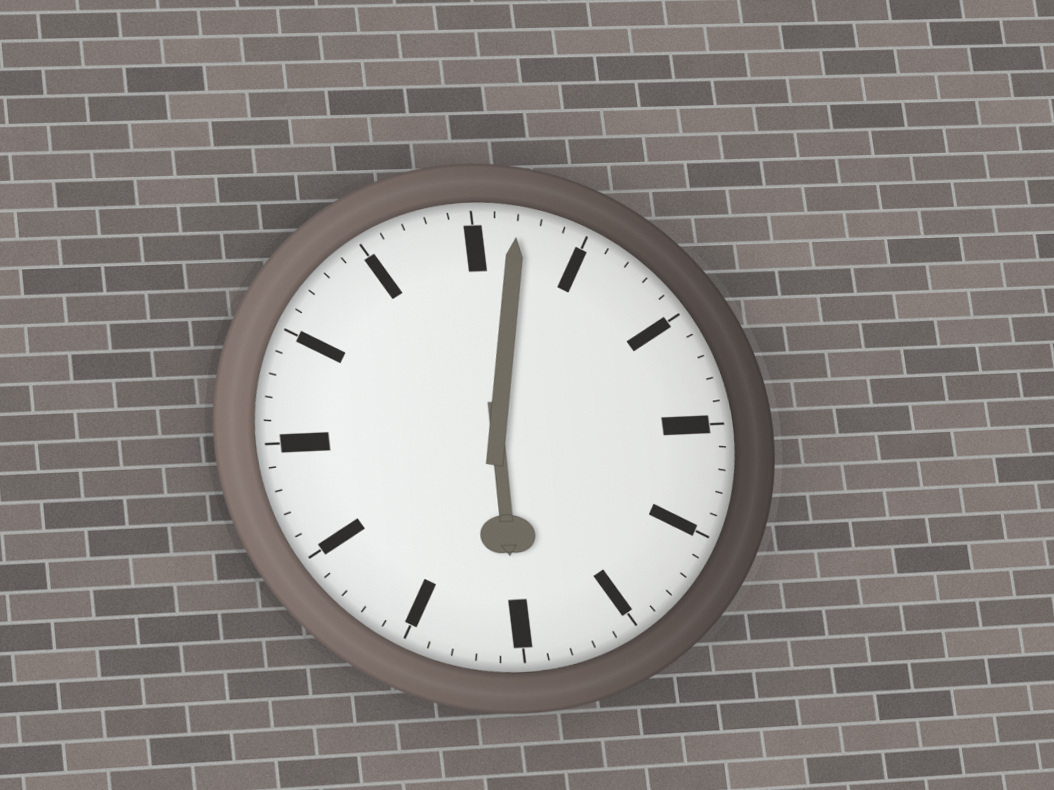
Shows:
6h02
